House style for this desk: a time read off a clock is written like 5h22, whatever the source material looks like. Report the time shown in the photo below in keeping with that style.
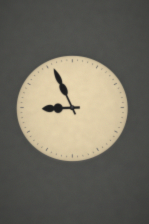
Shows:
8h56
